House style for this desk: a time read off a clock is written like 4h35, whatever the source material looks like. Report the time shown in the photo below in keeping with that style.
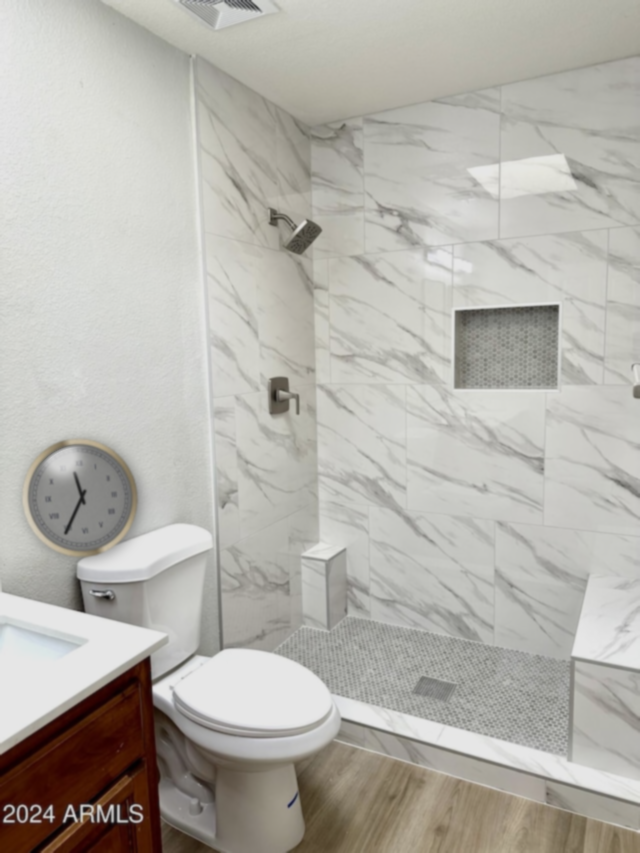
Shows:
11h35
